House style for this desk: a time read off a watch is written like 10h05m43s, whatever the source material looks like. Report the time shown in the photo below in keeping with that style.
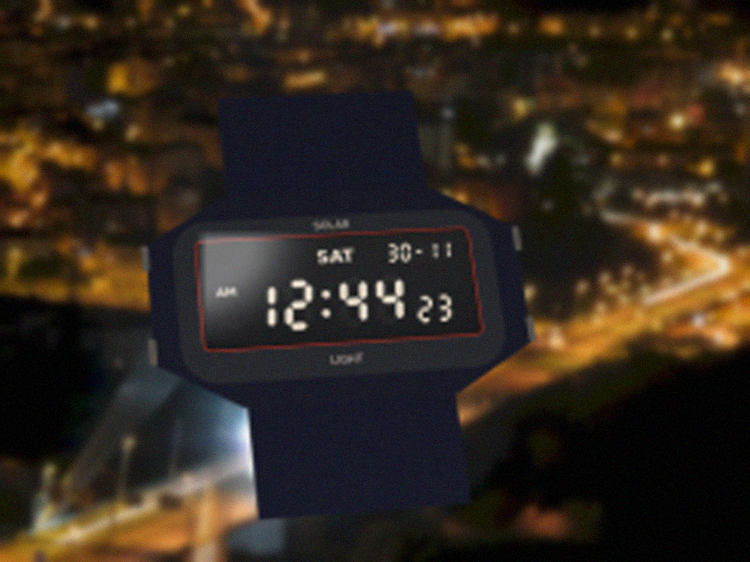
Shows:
12h44m23s
